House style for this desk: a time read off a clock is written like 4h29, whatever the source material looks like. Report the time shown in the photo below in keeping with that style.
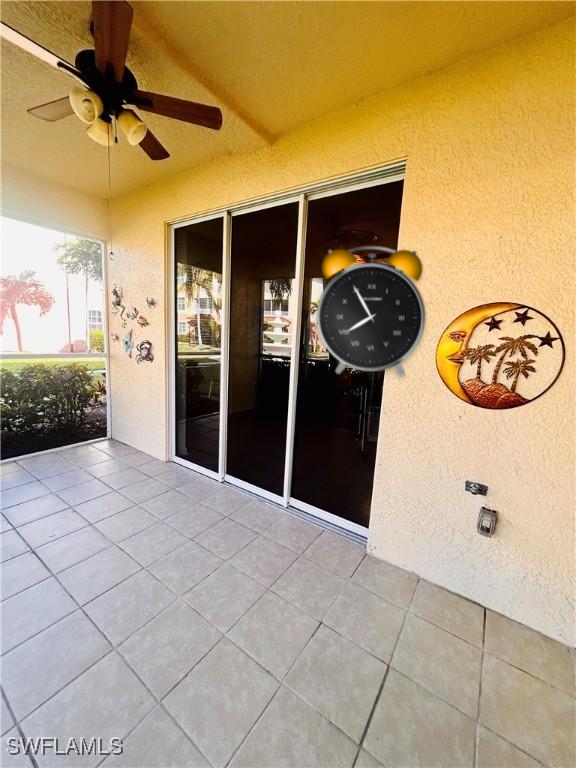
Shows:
7h55
